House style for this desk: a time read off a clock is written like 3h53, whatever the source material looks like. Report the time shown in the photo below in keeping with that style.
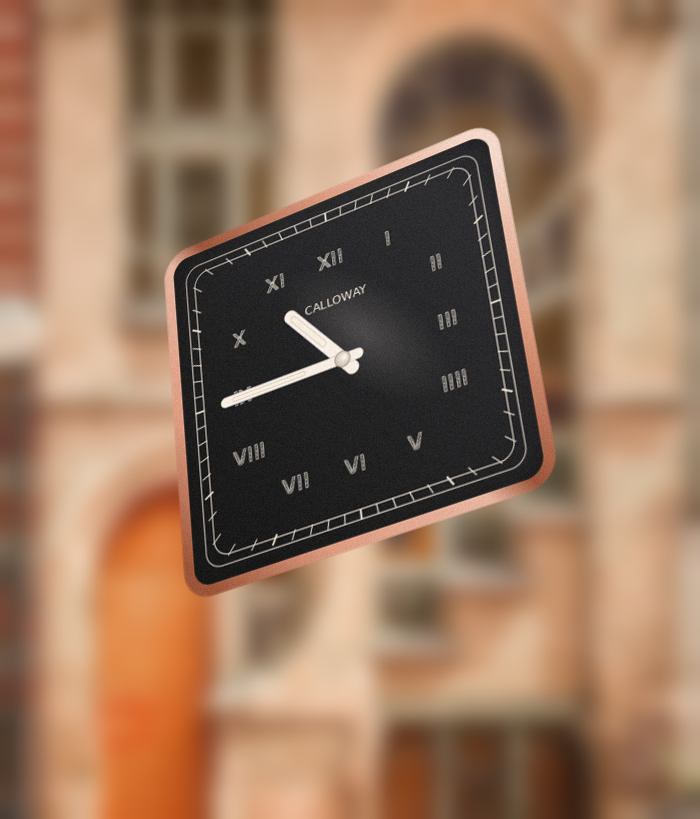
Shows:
10h45
